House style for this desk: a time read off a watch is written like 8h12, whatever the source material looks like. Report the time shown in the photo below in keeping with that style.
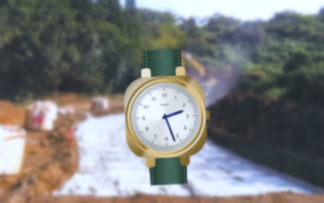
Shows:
2h27
